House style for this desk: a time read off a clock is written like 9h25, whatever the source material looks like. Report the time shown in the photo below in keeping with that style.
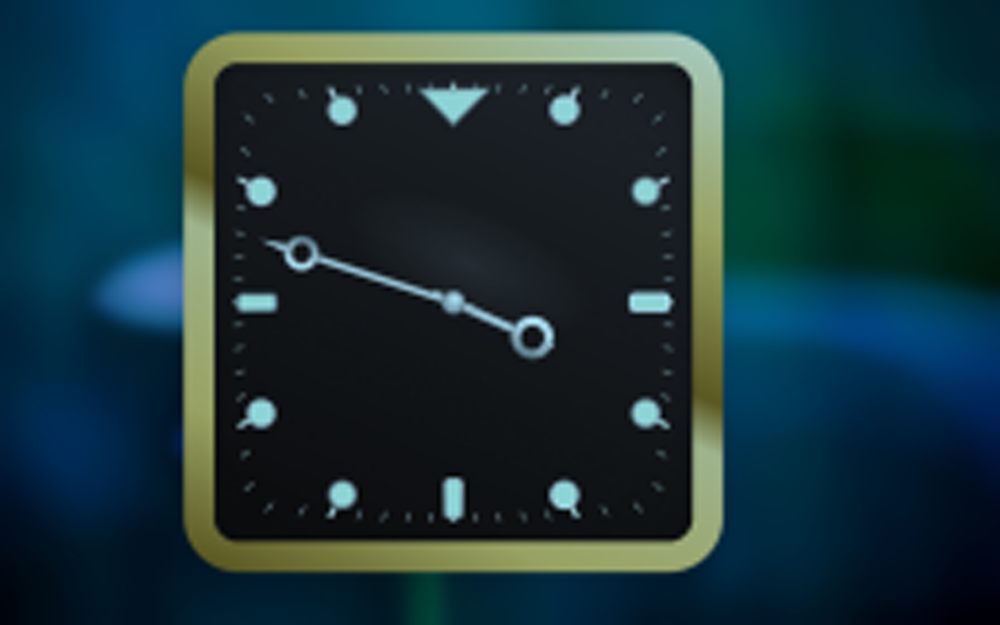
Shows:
3h48
